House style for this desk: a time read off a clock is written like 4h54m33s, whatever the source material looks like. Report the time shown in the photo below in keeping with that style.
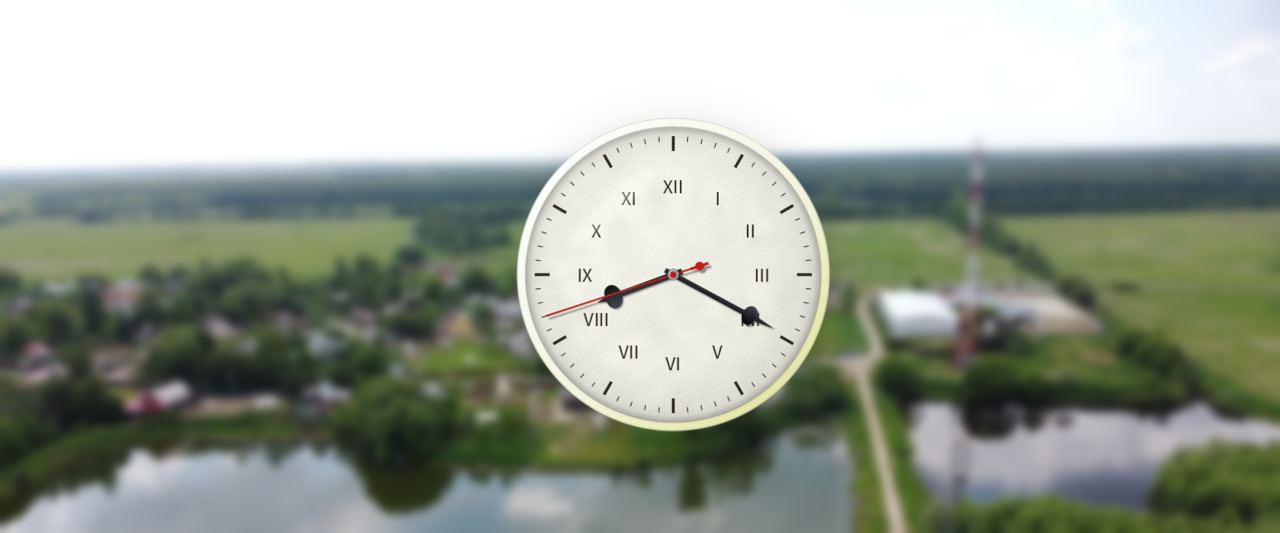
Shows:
8h19m42s
